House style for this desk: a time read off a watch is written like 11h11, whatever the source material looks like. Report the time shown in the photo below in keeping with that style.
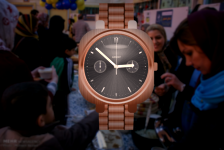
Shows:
2h52
